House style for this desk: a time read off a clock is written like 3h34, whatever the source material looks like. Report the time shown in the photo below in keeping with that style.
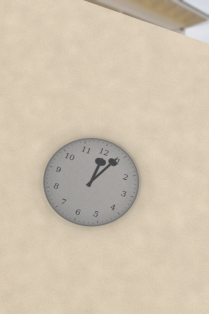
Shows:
12h04
